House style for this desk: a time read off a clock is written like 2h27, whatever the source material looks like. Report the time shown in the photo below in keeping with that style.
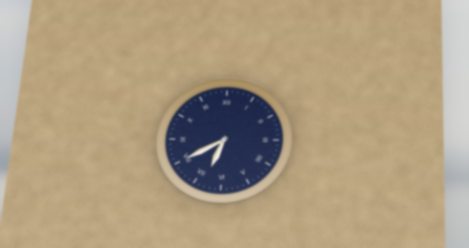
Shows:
6h40
